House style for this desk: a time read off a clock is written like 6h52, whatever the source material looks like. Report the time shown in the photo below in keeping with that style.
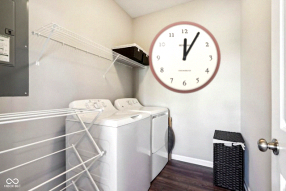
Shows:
12h05
